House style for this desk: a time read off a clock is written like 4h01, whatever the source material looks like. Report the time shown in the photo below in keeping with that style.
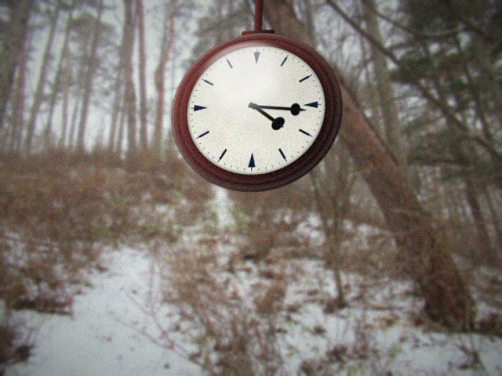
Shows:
4h16
